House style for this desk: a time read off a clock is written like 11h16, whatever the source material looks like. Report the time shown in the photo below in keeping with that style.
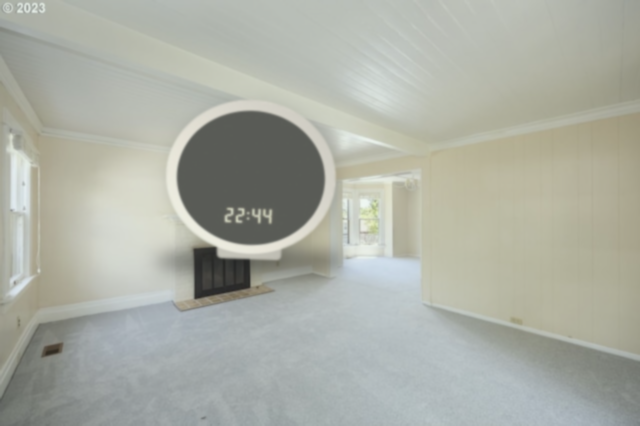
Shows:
22h44
